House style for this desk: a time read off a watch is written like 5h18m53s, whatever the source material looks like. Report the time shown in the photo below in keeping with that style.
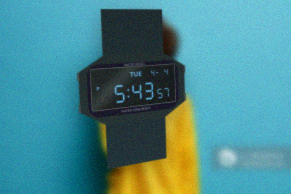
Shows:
5h43m57s
